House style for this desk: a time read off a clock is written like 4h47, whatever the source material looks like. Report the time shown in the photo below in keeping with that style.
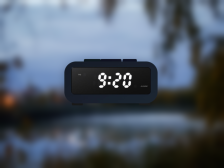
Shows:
9h20
